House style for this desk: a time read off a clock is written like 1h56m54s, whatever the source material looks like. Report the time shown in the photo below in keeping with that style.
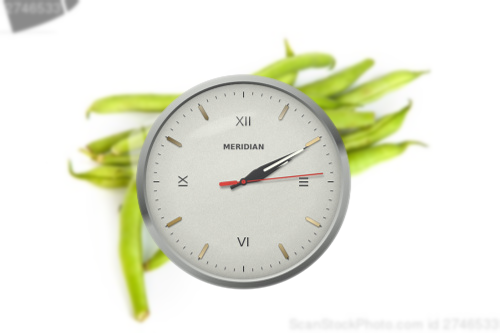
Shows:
2h10m14s
